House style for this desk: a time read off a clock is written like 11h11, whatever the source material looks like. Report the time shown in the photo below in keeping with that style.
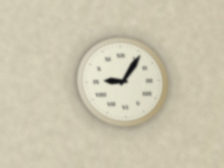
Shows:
9h06
